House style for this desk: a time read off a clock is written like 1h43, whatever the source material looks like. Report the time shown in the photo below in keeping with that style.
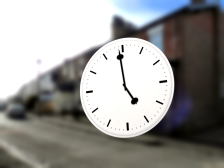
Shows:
4h59
